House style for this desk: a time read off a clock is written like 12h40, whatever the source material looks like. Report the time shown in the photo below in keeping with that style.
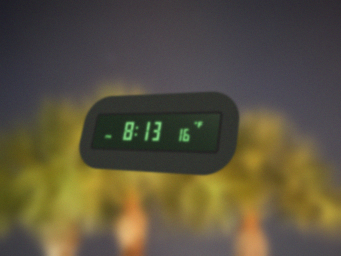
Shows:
8h13
